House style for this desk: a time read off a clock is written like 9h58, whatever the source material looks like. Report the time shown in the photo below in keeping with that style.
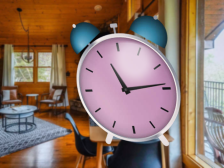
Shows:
11h14
